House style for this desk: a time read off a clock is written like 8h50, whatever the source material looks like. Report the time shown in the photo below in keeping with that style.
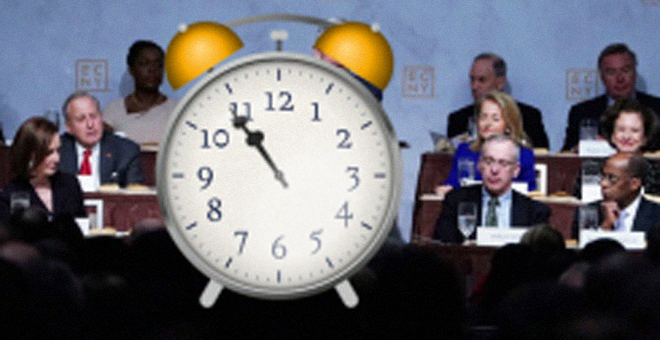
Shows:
10h54
